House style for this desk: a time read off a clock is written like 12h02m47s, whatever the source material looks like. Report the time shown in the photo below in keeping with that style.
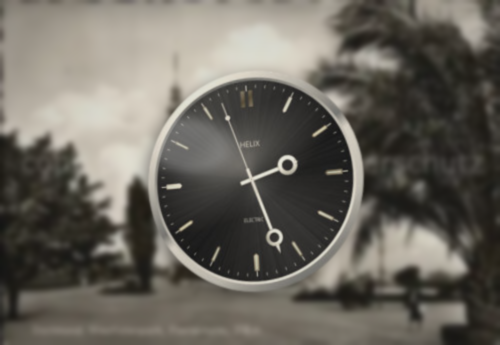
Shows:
2h26m57s
